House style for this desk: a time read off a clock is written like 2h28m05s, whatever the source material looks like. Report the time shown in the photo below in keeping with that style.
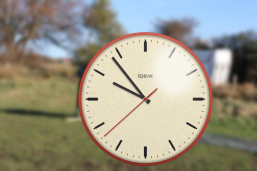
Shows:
9h53m38s
